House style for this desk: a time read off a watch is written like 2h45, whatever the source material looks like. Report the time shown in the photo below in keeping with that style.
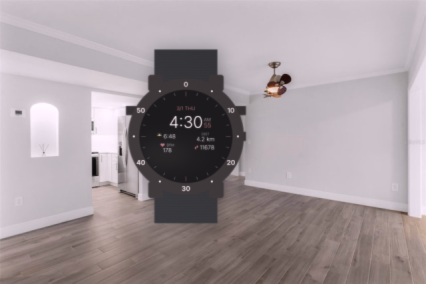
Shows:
4h30
